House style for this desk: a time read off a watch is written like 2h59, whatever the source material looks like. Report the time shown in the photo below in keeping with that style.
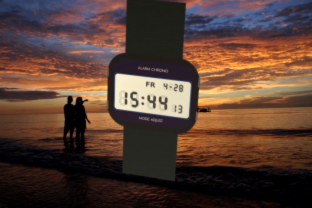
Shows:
15h44
